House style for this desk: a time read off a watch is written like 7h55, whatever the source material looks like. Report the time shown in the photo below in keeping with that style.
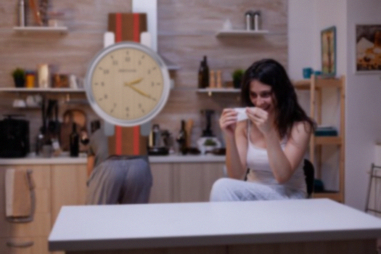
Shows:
2h20
